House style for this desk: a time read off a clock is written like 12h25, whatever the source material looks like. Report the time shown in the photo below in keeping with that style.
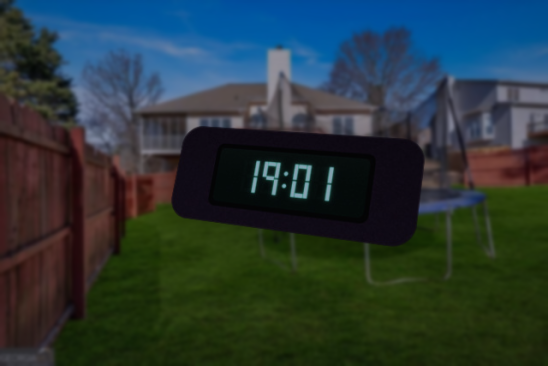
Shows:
19h01
